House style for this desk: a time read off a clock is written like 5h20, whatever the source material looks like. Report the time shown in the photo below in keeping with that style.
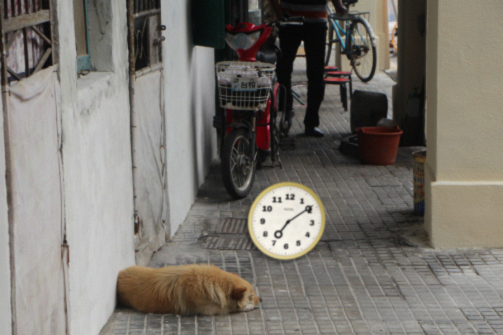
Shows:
7h09
